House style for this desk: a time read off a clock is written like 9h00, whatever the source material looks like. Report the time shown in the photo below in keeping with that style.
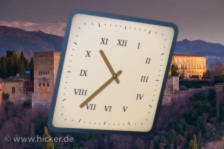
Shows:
10h37
